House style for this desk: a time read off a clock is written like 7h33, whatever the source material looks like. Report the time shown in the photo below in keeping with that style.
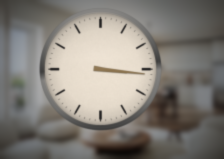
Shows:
3h16
